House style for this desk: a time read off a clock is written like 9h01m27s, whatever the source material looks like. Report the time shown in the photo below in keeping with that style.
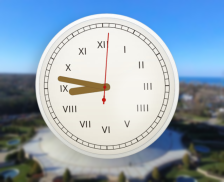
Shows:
8h47m01s
